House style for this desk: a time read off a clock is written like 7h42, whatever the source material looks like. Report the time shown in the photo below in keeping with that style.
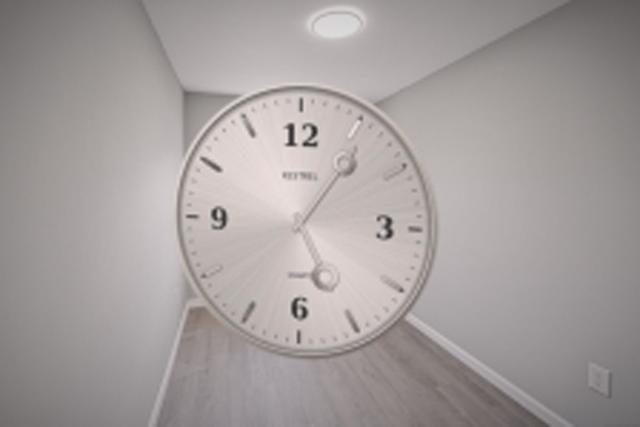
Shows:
5h06
